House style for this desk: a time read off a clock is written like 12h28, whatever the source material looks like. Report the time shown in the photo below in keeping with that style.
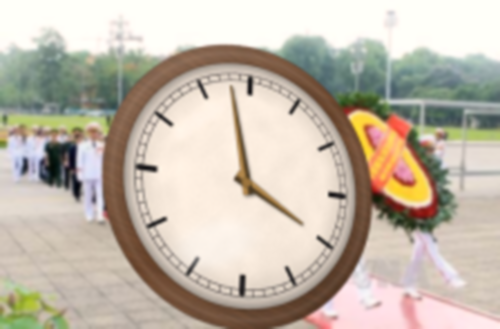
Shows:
3h58
